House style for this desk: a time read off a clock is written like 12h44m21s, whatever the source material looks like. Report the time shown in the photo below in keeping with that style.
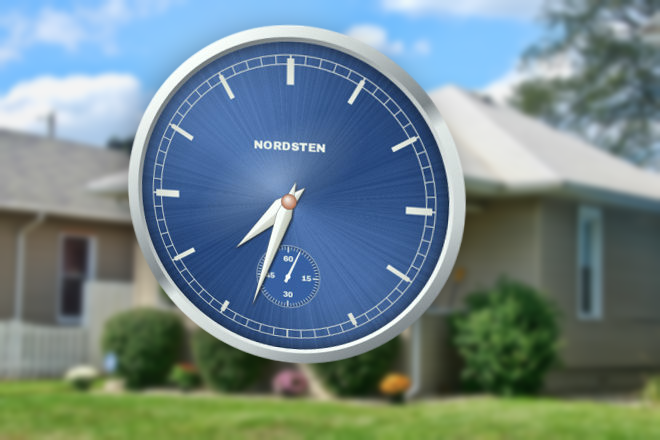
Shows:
7h33m04s
